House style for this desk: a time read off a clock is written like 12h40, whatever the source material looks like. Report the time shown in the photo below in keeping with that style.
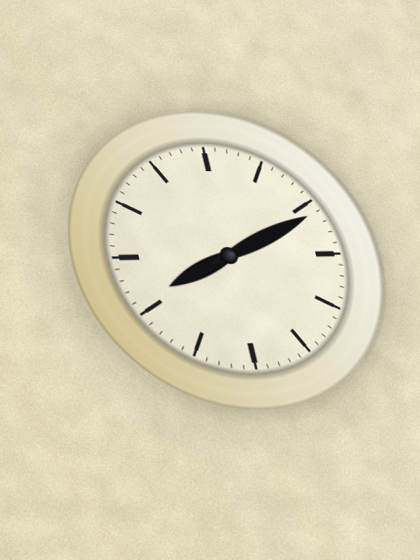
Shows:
8h11
